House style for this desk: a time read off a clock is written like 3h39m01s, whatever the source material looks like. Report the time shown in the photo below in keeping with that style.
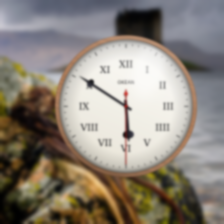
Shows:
5h50m30s
